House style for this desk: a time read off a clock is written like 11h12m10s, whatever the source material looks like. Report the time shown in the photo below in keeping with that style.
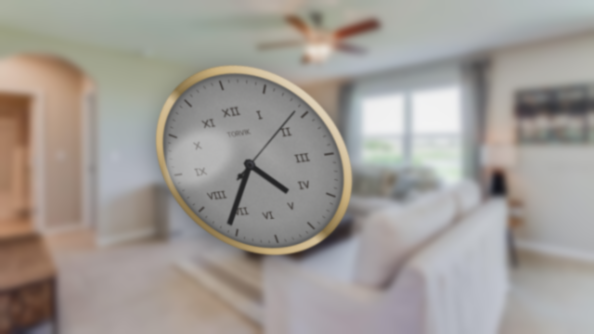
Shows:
4h36m09s
